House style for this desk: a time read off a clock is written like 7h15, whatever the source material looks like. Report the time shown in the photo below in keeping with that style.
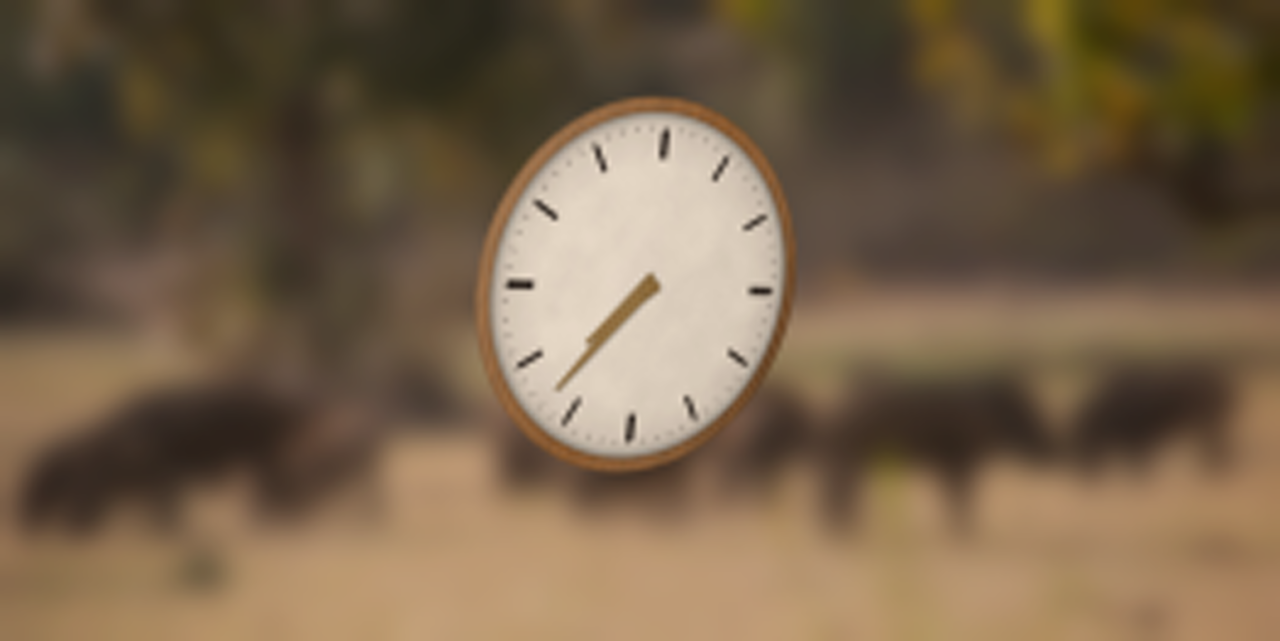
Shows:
7h37
